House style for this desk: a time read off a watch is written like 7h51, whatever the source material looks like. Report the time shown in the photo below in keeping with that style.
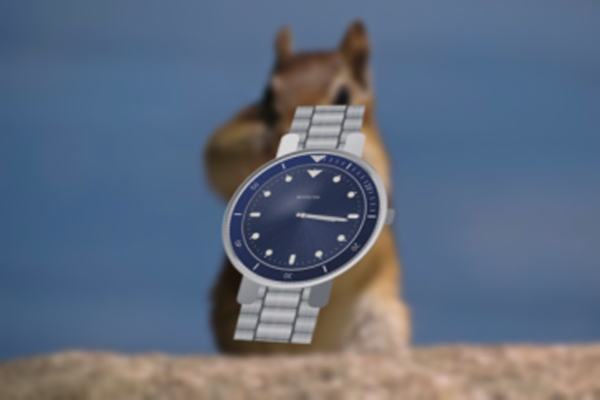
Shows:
3h16
